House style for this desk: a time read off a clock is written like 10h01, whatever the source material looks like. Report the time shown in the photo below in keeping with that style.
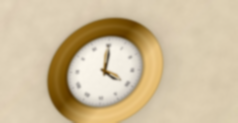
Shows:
4h00
